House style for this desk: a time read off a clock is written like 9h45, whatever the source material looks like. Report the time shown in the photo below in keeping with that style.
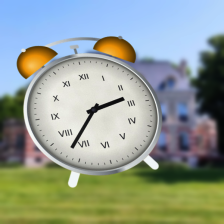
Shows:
2h37
